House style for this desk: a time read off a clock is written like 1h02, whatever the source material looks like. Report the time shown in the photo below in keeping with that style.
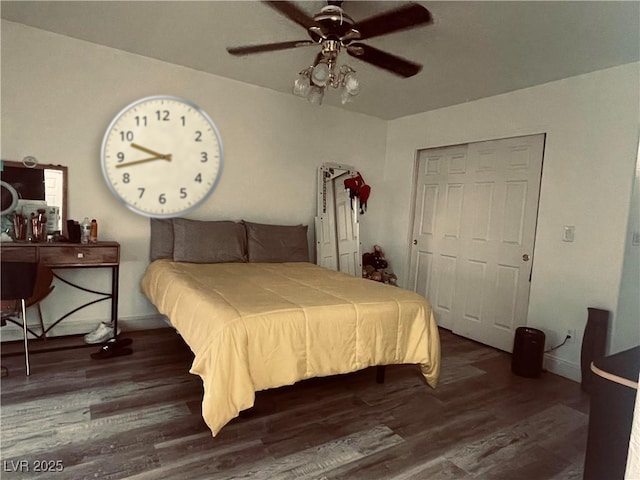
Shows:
9h43
